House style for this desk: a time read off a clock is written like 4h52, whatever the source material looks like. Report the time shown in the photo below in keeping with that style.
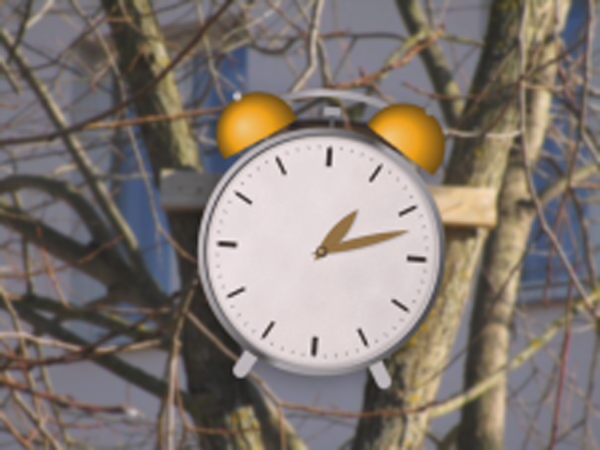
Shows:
1h12
